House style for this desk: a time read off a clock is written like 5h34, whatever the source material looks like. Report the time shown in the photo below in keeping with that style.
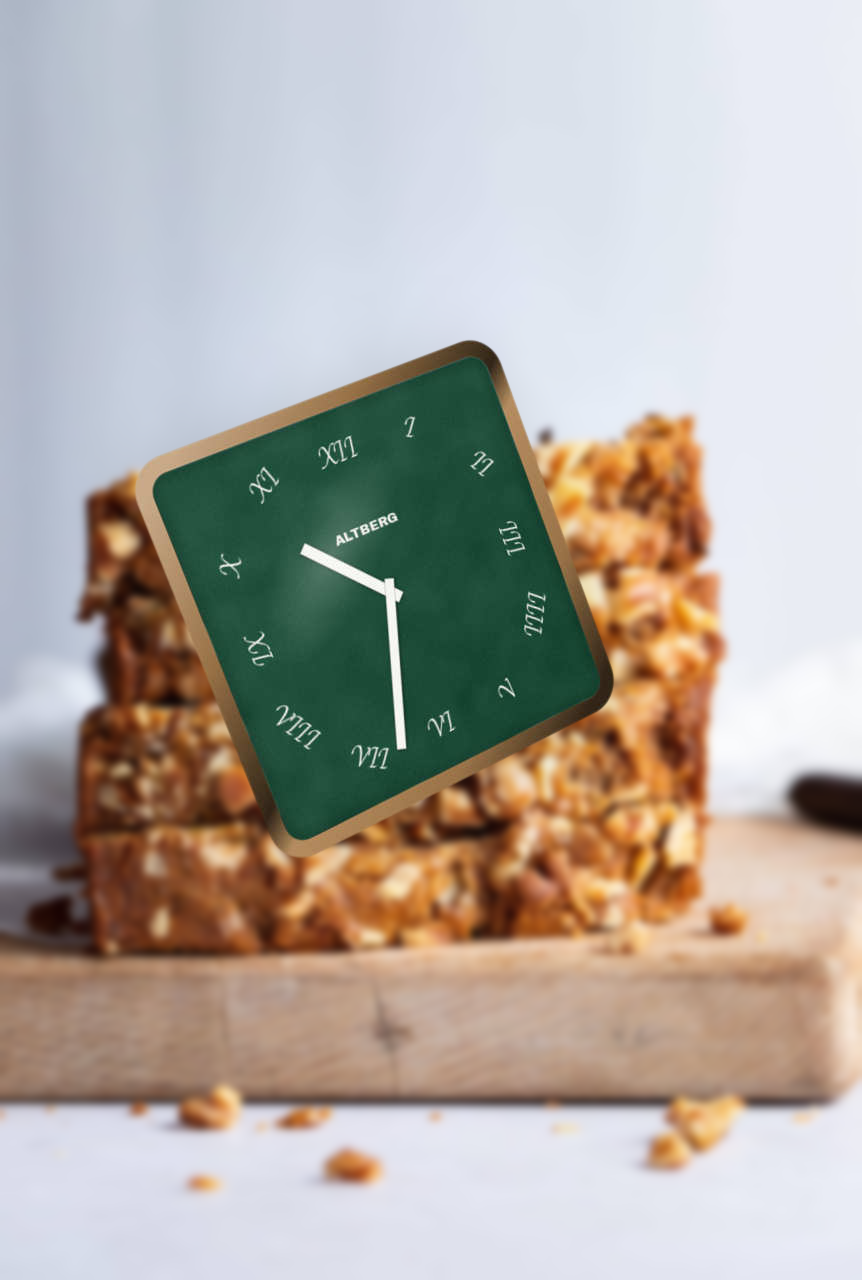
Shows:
10h33
